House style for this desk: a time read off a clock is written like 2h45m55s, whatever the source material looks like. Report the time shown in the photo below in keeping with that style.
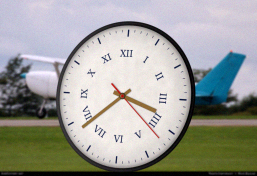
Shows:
3h38m22s
